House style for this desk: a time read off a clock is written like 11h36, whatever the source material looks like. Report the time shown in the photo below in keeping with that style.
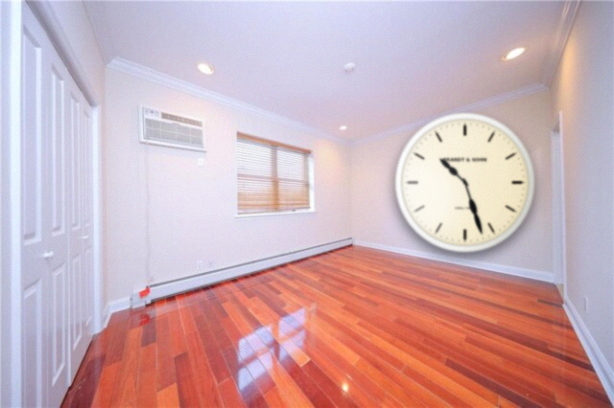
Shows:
10h27
